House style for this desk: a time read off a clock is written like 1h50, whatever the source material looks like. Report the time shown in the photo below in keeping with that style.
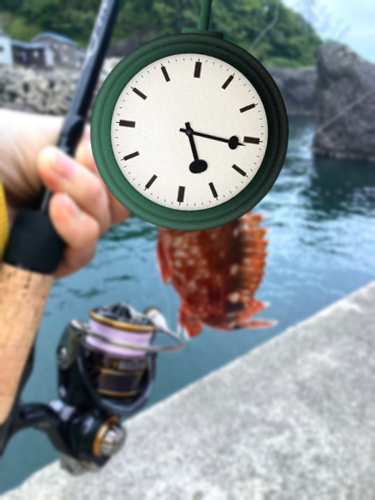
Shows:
5h16
